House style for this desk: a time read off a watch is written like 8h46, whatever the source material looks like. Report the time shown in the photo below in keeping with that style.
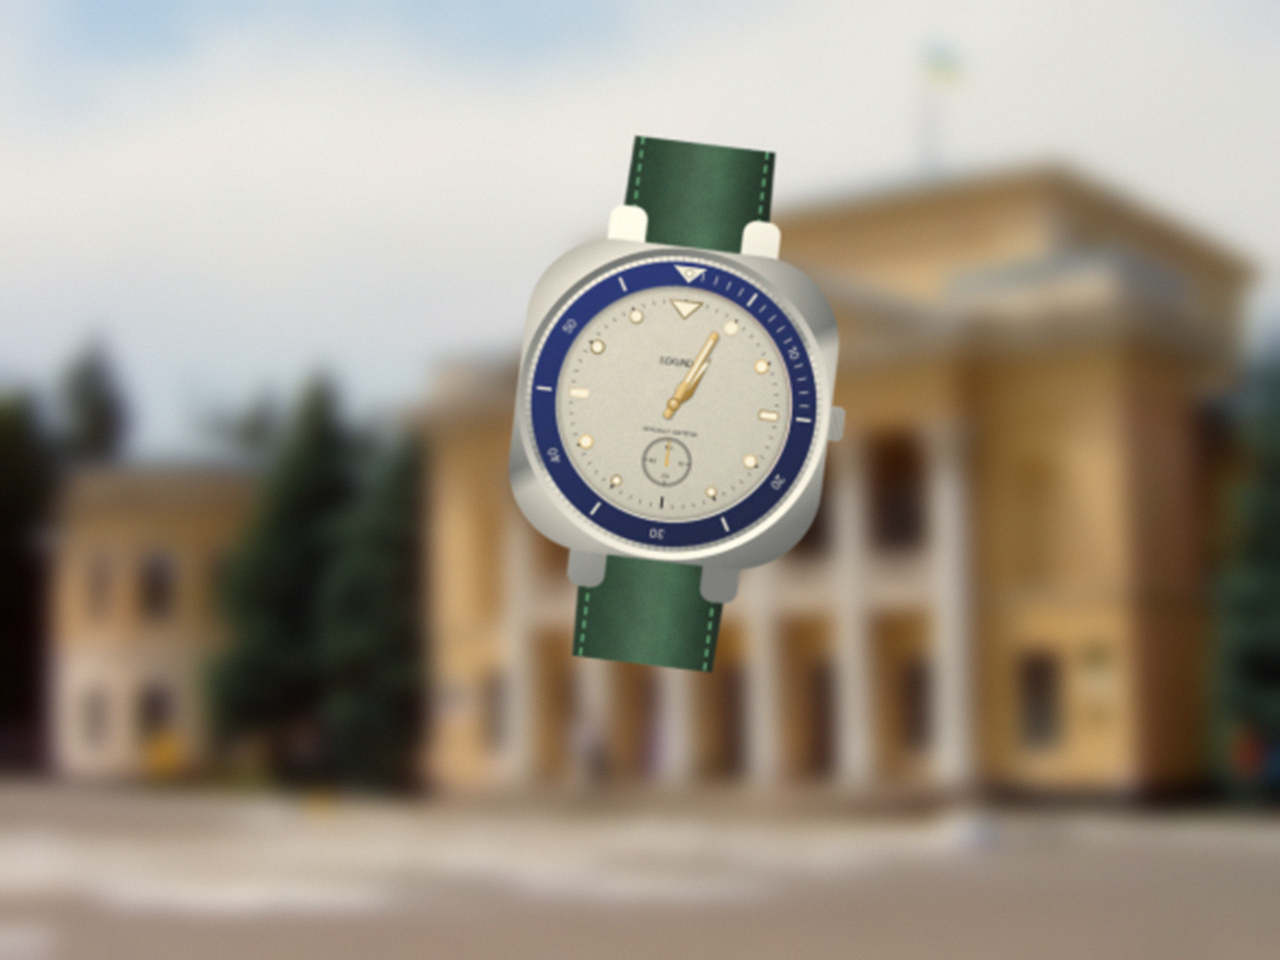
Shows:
1h04
